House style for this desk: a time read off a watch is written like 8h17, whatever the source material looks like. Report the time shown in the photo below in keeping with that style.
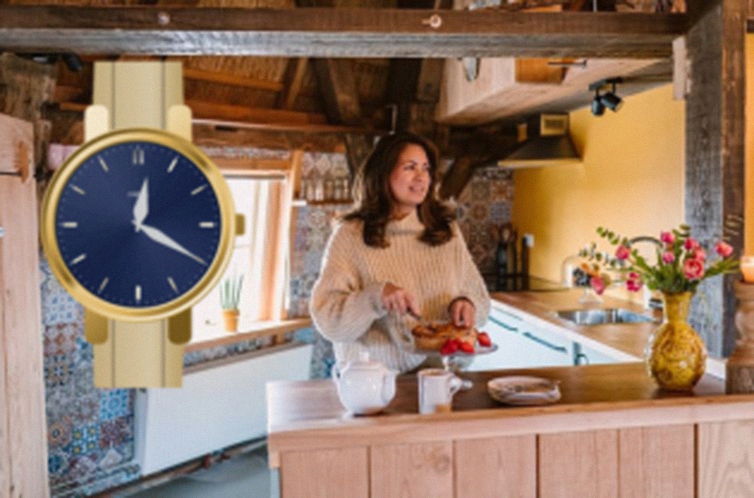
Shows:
12h20
